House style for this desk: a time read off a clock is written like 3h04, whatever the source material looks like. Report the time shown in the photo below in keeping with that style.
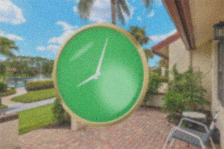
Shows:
8h03
